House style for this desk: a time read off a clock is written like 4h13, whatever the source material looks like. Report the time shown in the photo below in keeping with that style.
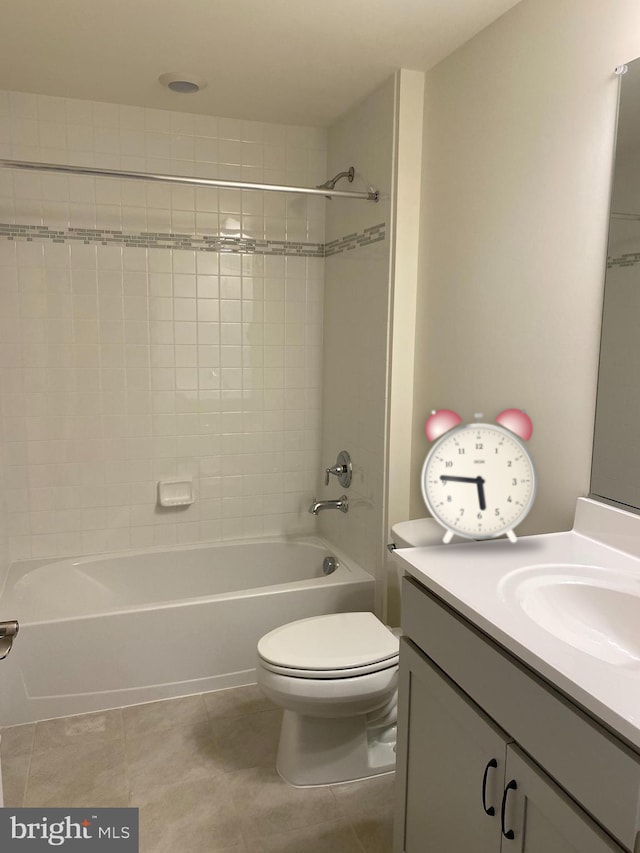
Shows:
5h46
